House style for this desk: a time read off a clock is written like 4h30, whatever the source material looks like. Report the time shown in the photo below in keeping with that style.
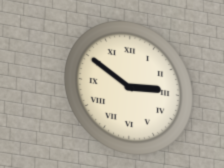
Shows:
2h50
